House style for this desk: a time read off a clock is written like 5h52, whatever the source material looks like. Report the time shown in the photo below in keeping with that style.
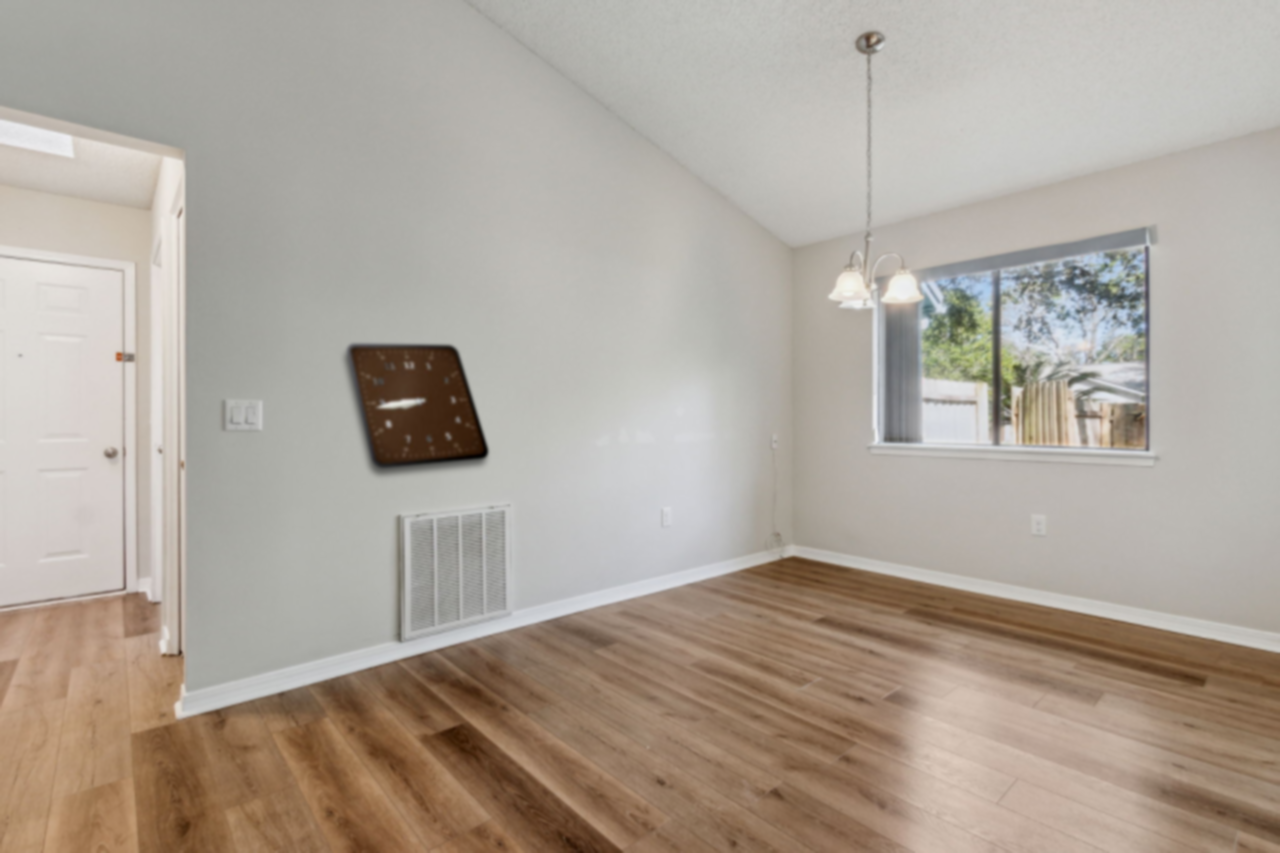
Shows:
8h44
